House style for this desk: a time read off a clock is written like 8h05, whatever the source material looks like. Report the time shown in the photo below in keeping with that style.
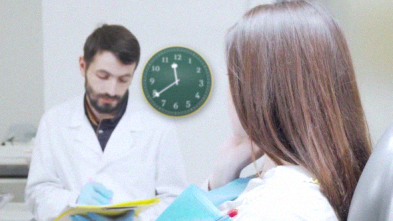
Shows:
11h39
